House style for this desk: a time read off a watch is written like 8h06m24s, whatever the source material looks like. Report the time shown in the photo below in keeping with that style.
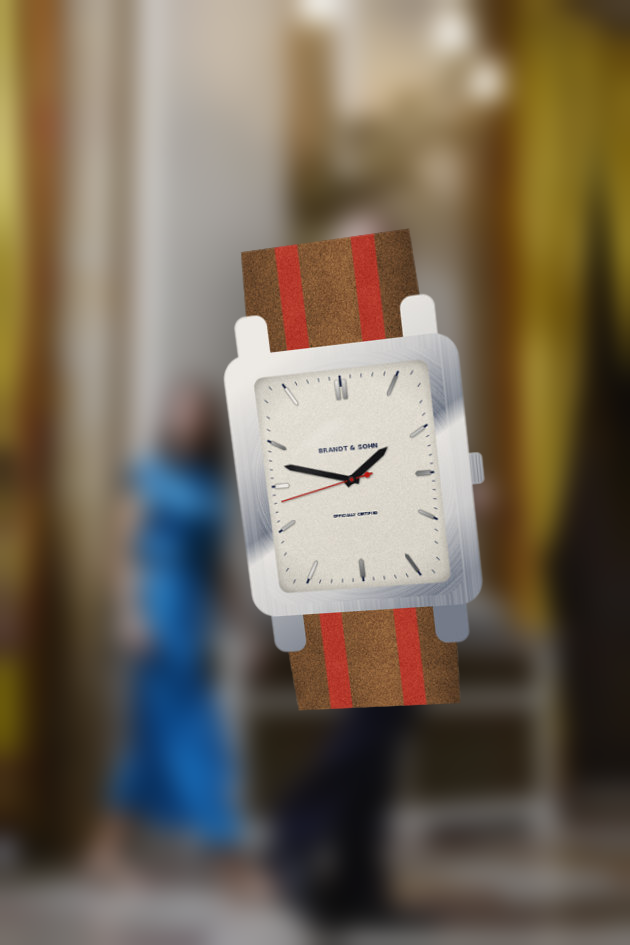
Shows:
1h47m43s
